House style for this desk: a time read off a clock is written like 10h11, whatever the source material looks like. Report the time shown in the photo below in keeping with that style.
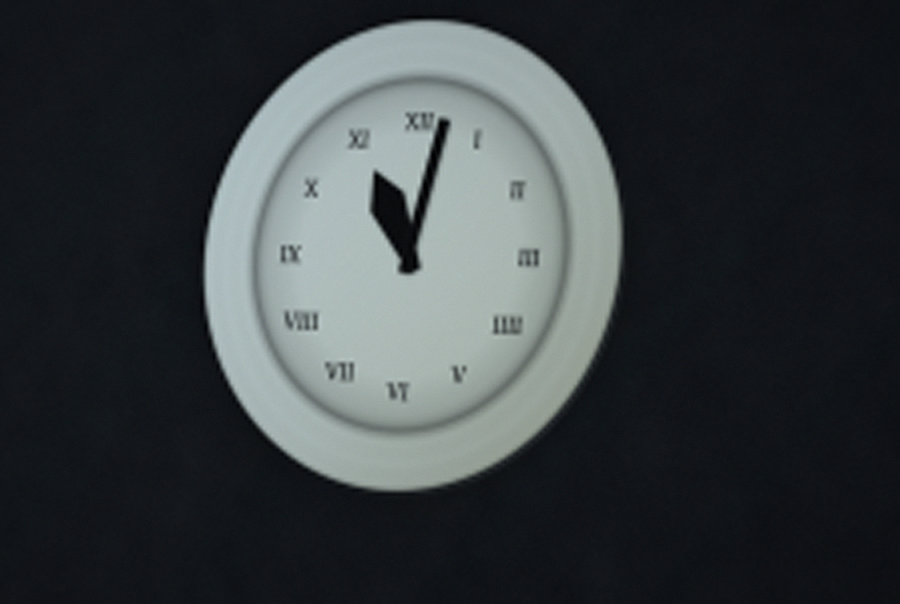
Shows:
11h02
